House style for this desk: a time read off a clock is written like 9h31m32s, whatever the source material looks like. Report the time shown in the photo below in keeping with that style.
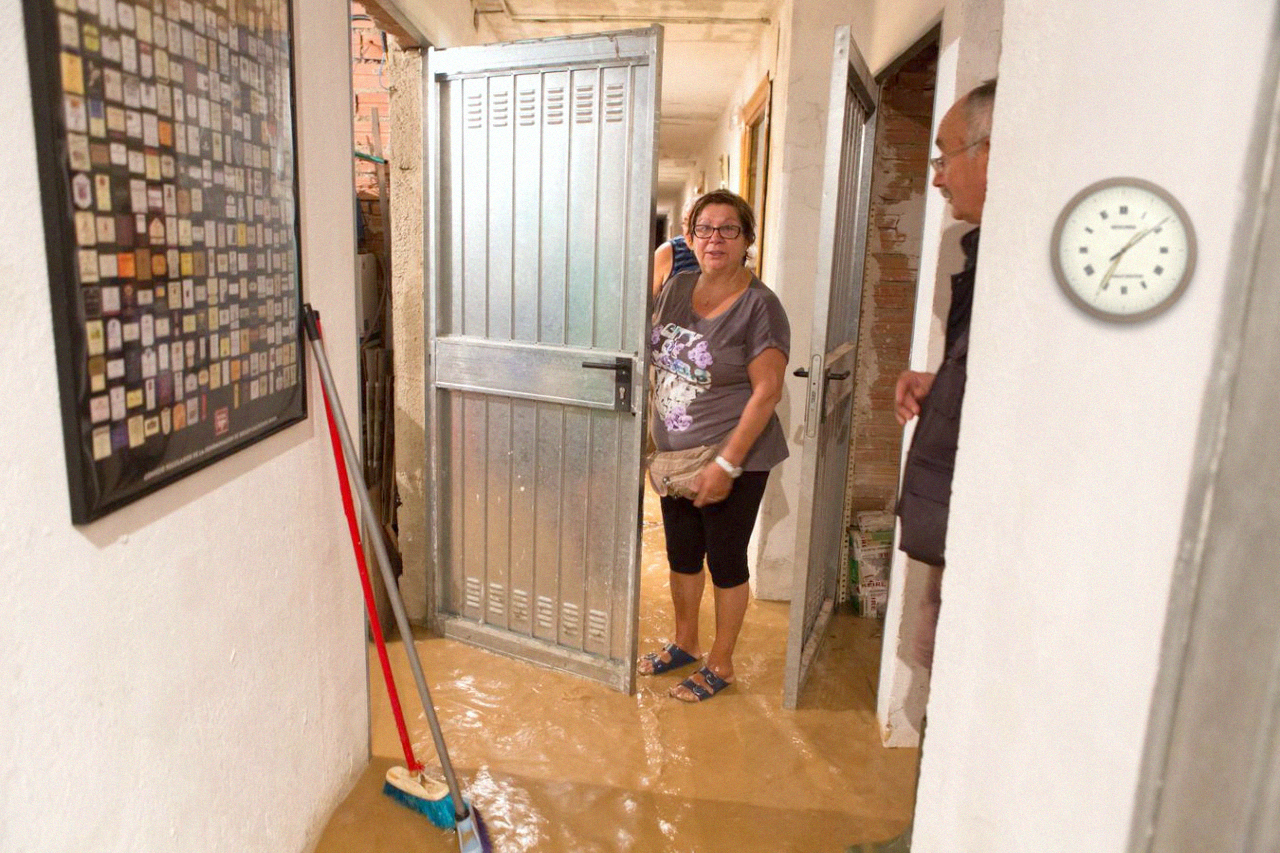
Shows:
1h35m09s
